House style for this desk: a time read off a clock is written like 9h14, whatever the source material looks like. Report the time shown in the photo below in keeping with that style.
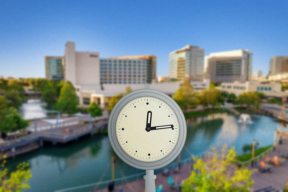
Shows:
12h14
